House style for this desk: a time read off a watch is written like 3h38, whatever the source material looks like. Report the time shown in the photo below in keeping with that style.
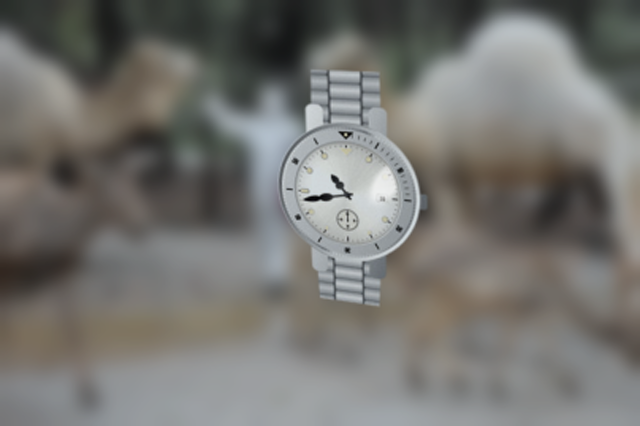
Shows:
10h43
